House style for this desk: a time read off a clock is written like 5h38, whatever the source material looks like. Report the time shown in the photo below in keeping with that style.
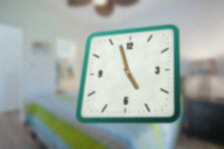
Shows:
4h57
